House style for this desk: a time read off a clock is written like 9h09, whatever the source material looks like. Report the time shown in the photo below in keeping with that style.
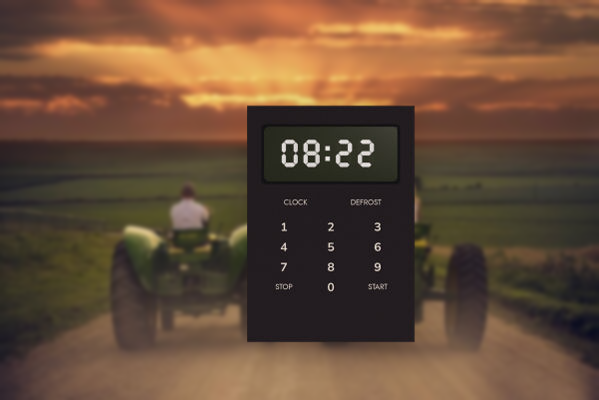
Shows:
8h22
